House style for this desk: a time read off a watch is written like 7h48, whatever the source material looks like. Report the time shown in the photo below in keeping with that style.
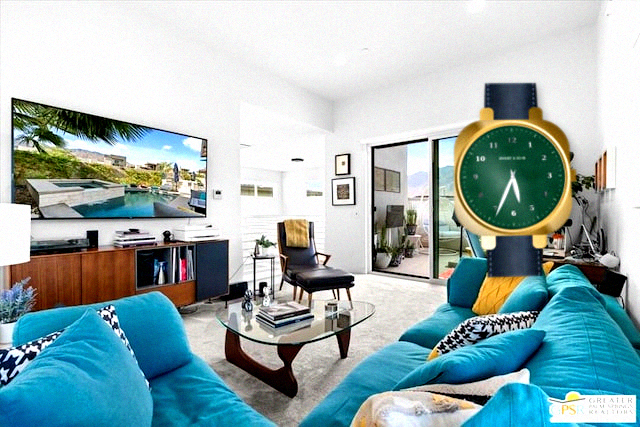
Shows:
5h34
